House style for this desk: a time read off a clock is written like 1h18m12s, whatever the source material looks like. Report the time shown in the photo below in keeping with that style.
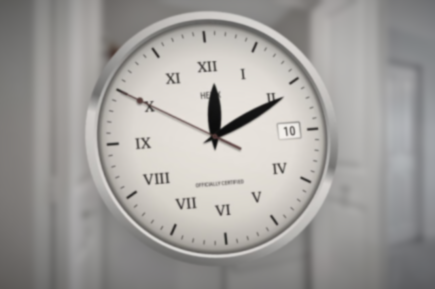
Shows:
12h10m50s
